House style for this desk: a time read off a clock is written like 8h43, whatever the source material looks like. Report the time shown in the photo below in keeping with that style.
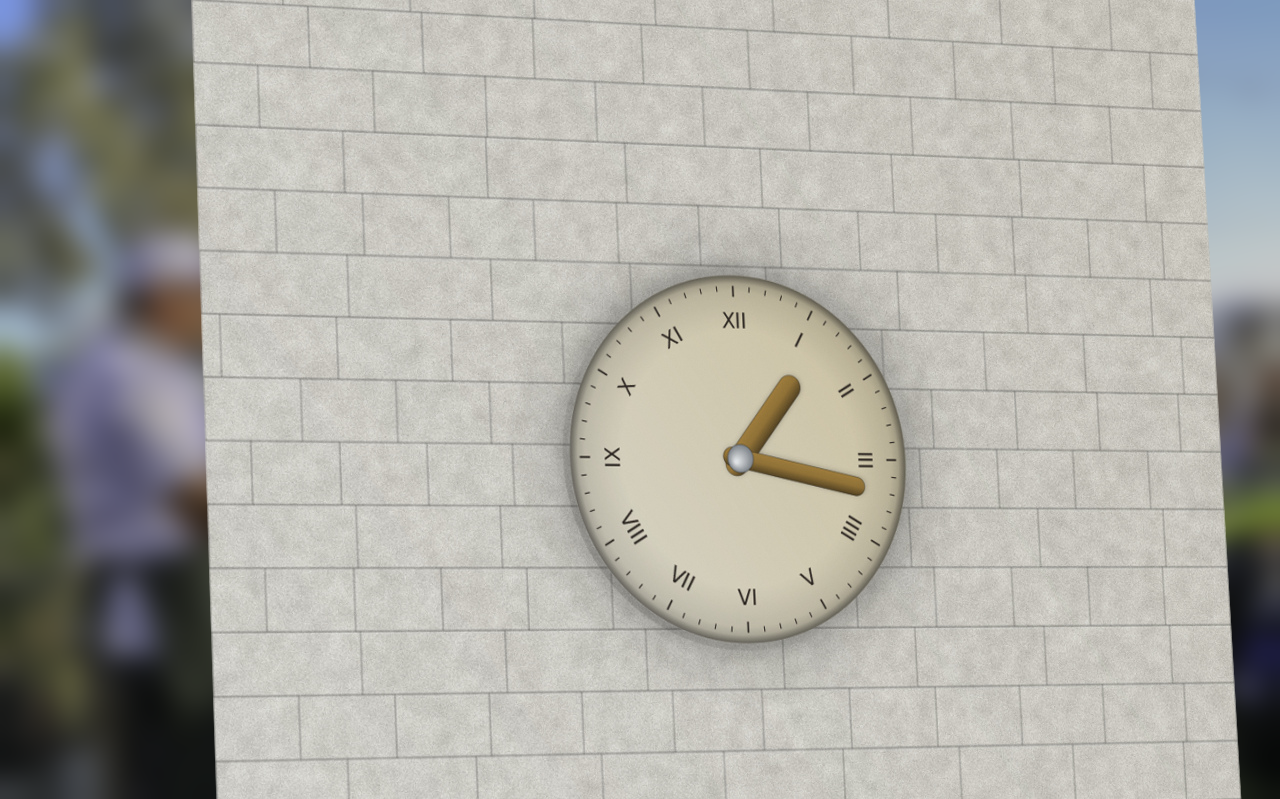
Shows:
1h17
